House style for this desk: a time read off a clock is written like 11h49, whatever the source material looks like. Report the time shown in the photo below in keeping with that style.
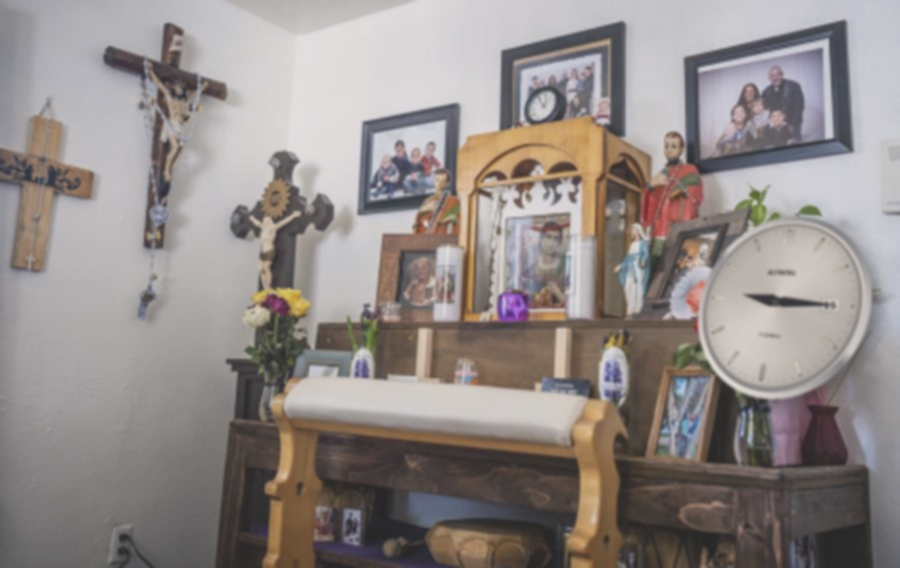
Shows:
9h15
